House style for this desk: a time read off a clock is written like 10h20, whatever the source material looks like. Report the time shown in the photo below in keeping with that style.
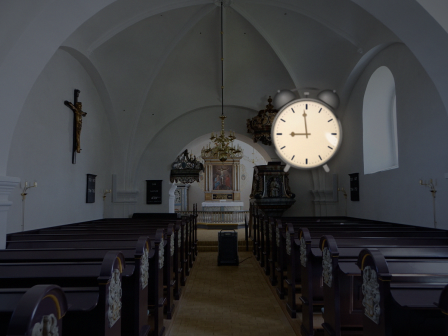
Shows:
8h59
